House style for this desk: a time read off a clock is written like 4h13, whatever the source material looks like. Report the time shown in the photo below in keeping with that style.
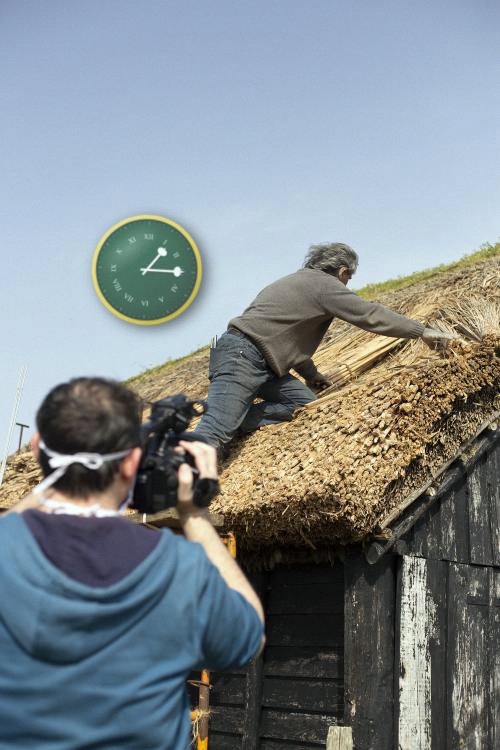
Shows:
1h15
